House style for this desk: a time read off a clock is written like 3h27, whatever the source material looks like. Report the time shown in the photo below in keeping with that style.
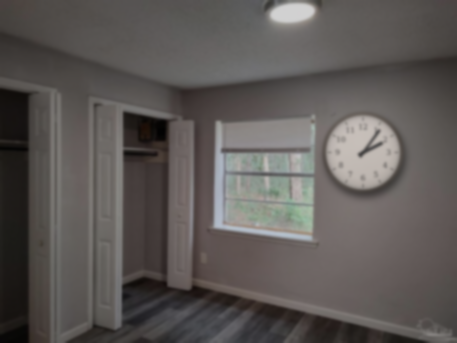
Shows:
2h06
